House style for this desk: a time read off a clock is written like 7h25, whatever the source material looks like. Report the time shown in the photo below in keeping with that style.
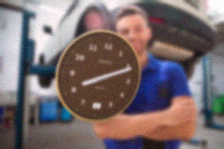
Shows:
8h11
